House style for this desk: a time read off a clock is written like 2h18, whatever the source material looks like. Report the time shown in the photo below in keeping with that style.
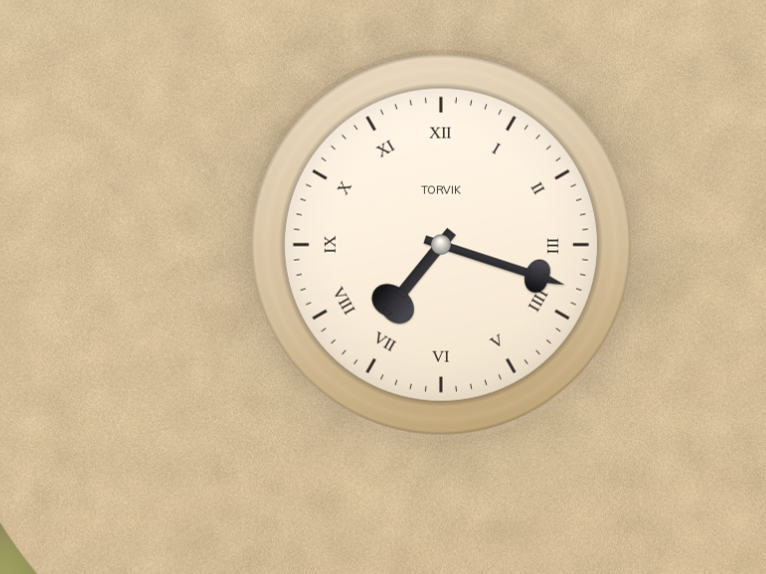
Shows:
7h18
